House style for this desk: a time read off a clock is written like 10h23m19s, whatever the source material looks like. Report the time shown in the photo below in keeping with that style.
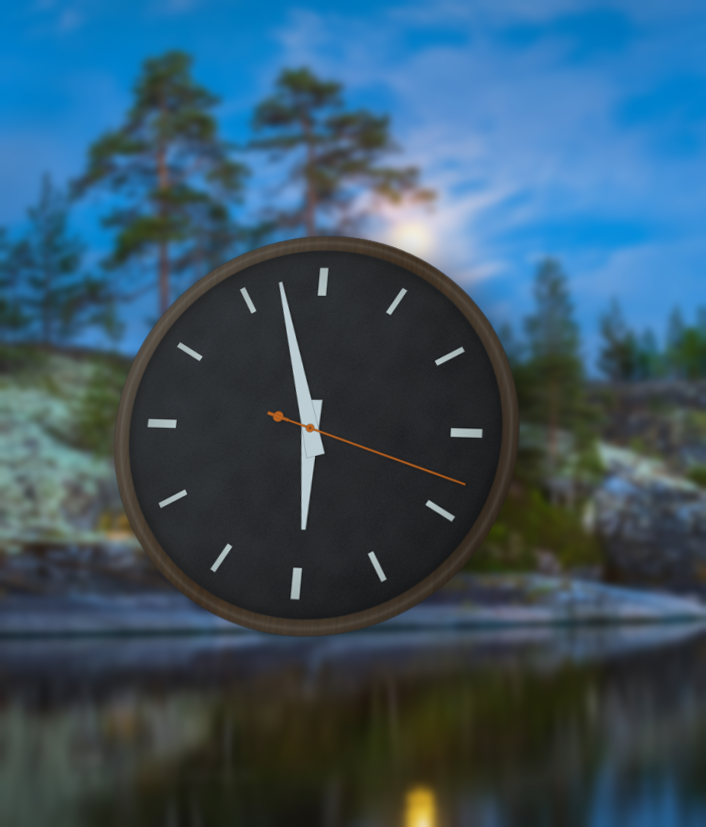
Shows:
5h57m18s
